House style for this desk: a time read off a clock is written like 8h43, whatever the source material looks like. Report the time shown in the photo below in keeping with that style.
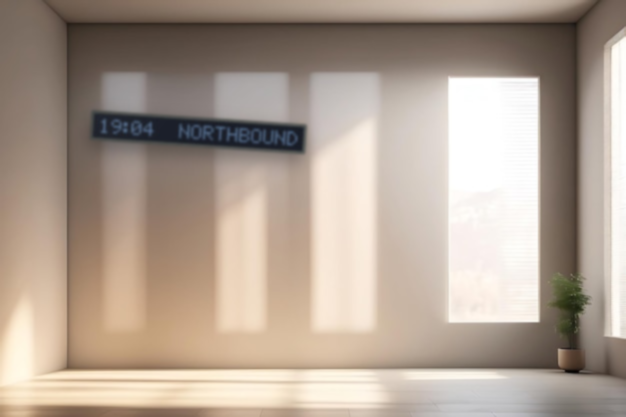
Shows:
19h04
